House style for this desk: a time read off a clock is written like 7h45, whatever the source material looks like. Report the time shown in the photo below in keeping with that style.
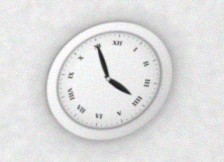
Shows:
3h55
